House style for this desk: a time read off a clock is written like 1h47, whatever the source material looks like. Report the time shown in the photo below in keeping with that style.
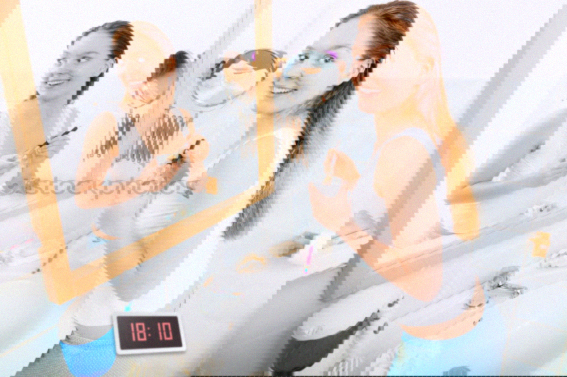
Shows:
18h10
